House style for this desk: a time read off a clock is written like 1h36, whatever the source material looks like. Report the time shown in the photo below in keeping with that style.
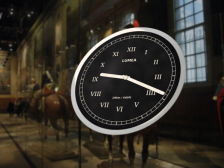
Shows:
9h19
